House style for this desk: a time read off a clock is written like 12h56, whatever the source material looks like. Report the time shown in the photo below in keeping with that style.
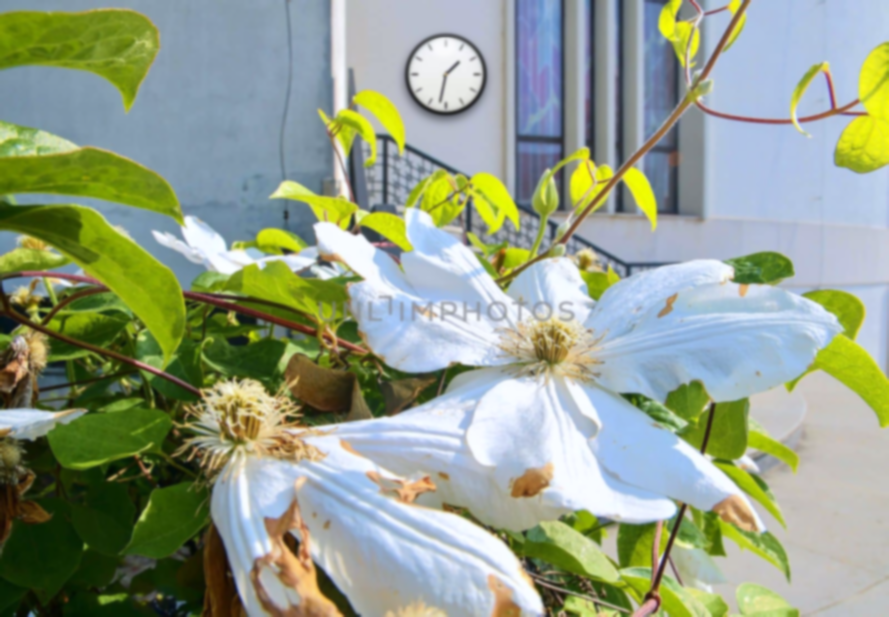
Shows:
1h32
